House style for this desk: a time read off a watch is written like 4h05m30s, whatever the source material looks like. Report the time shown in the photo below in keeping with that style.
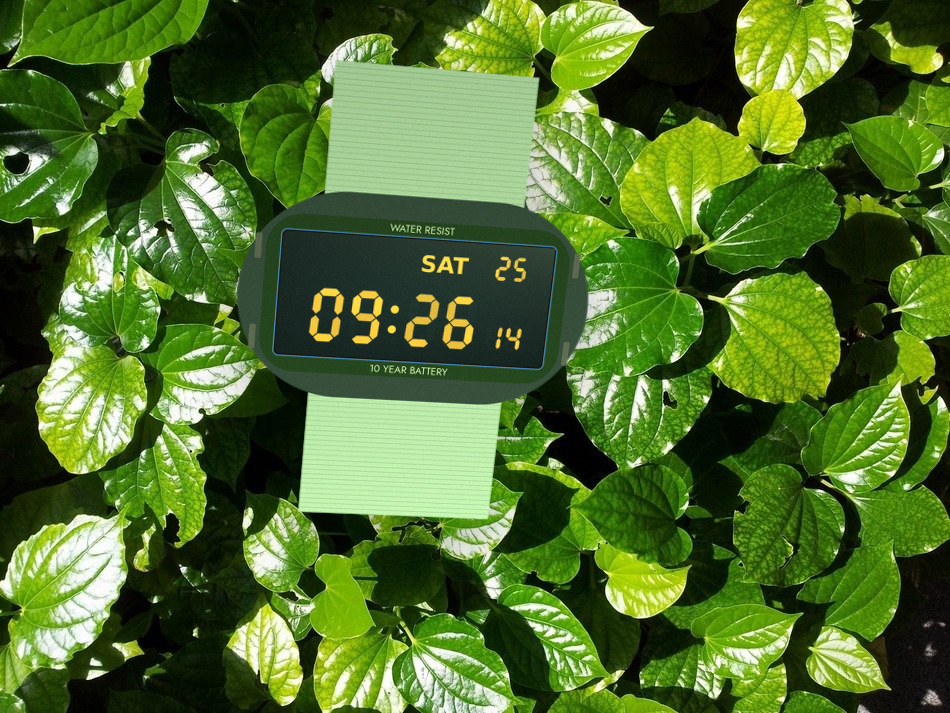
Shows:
9h26m14s
